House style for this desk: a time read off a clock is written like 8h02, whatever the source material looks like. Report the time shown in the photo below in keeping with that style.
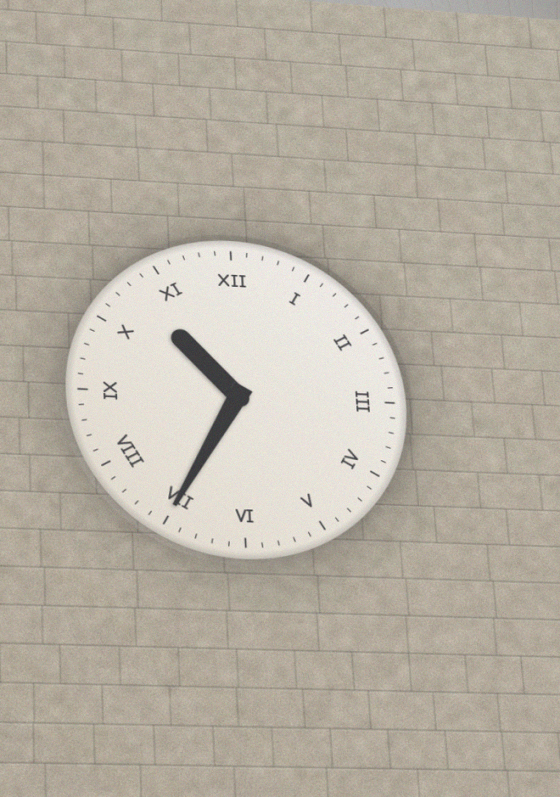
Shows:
10h35
